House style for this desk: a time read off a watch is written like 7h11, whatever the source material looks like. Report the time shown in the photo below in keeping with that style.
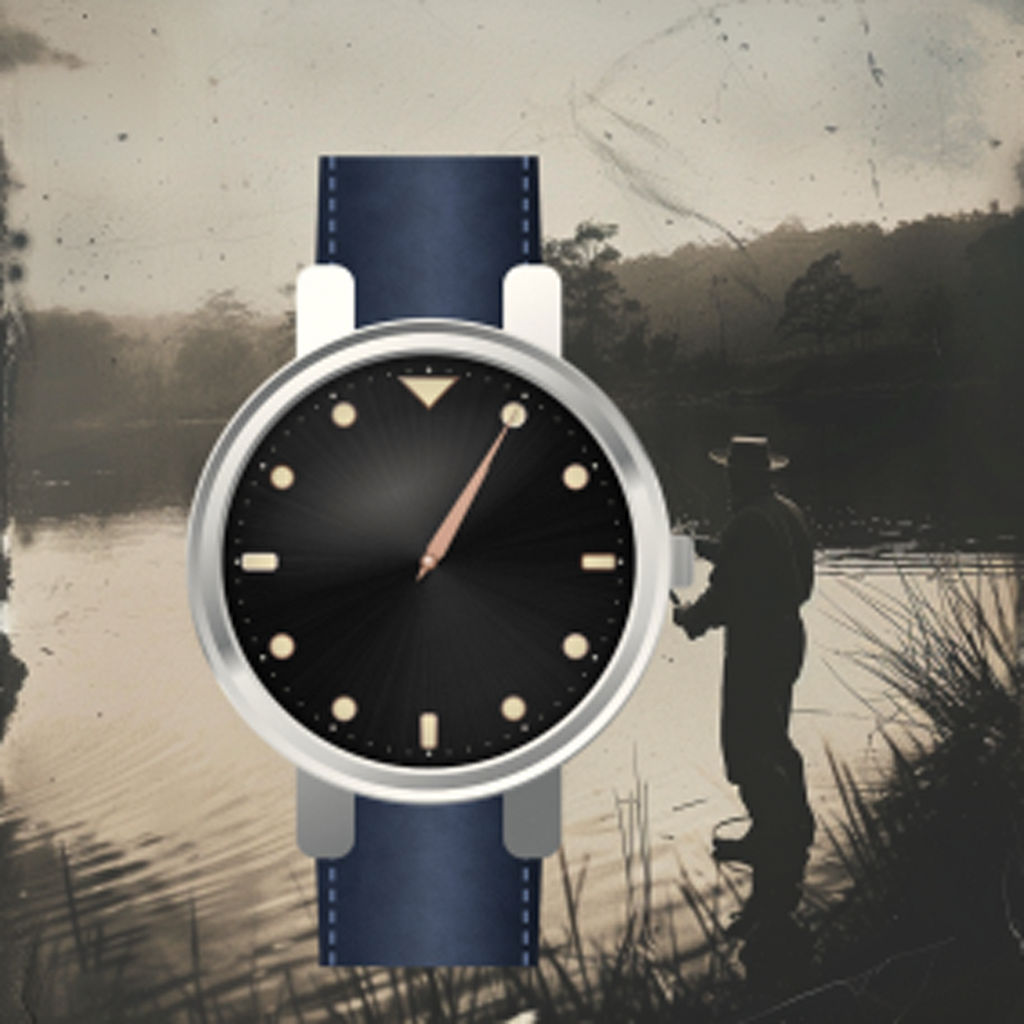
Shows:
1h05
